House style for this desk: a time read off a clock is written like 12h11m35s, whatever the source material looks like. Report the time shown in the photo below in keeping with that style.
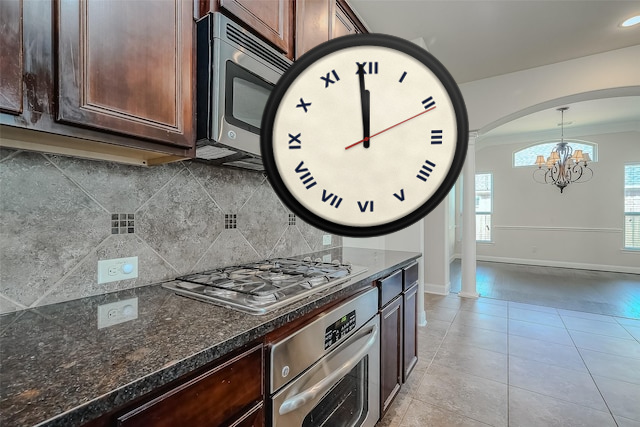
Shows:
11h59m11s
